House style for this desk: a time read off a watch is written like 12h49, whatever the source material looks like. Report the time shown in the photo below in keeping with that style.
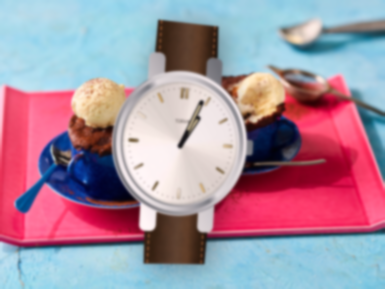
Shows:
1h04
